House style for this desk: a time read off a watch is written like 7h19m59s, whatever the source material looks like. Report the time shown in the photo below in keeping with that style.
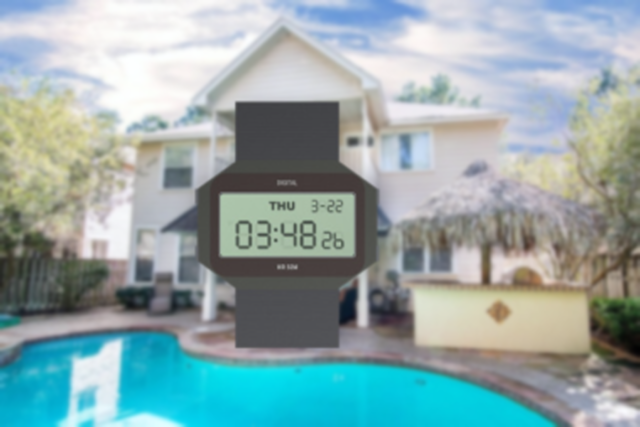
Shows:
3h48m26s
